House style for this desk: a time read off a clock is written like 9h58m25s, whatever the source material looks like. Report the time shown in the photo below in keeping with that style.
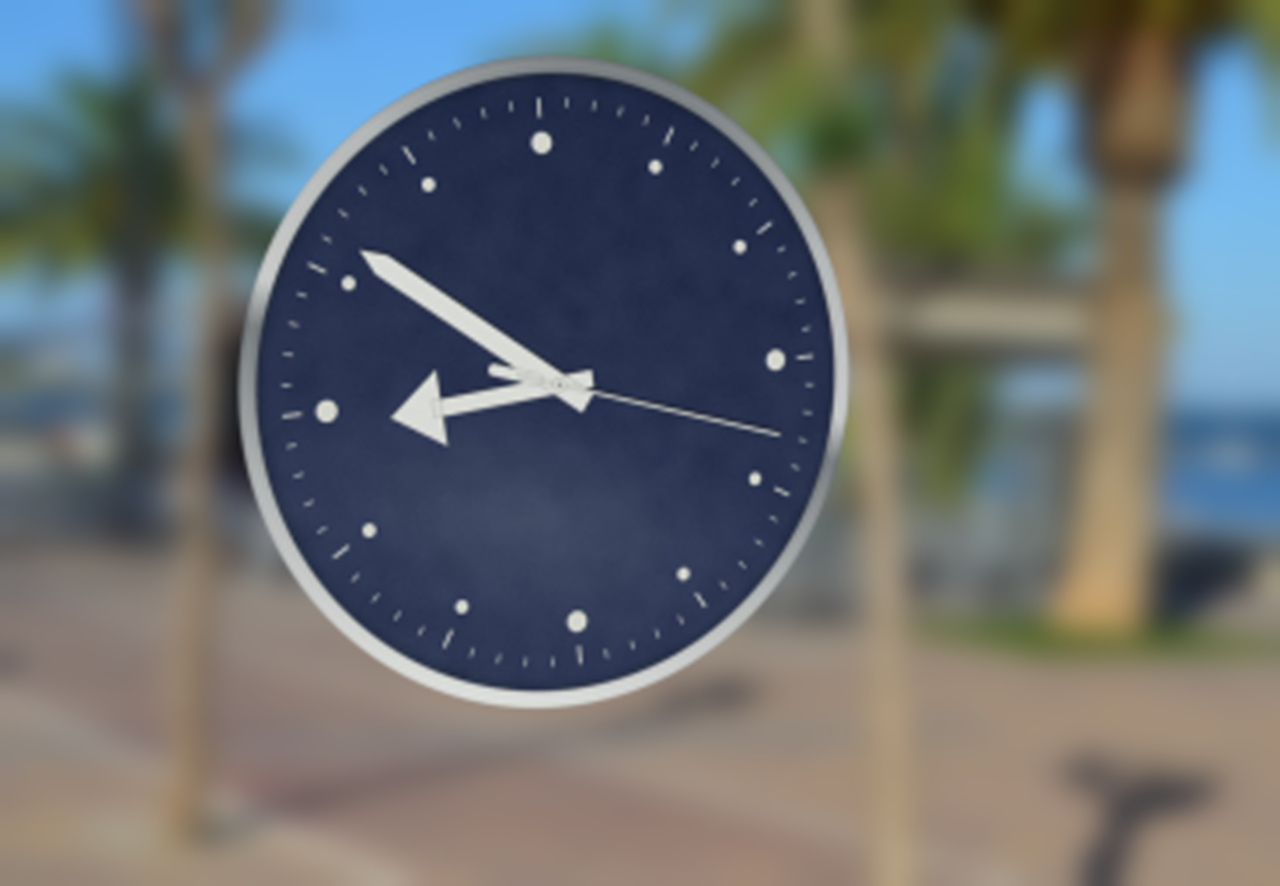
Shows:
8h51m18s
